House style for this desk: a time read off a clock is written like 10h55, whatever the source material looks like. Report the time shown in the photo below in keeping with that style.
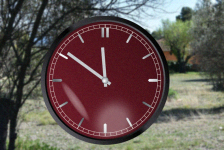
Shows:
11h51
